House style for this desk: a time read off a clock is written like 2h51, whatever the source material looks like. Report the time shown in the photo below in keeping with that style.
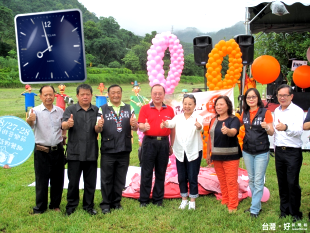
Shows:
7h58
